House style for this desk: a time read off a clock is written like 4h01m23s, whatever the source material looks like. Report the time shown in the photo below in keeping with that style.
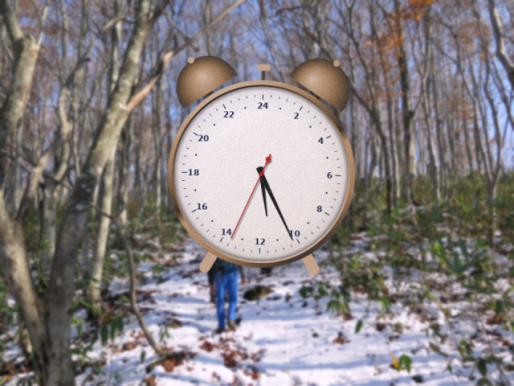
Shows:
11h25m34s
